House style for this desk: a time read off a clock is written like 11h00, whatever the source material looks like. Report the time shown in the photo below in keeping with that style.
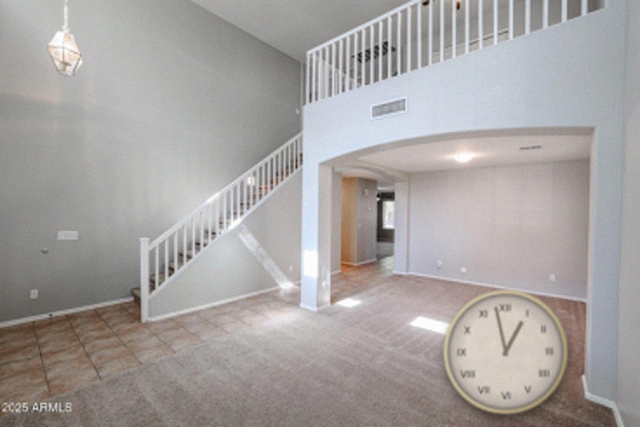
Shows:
12h58
